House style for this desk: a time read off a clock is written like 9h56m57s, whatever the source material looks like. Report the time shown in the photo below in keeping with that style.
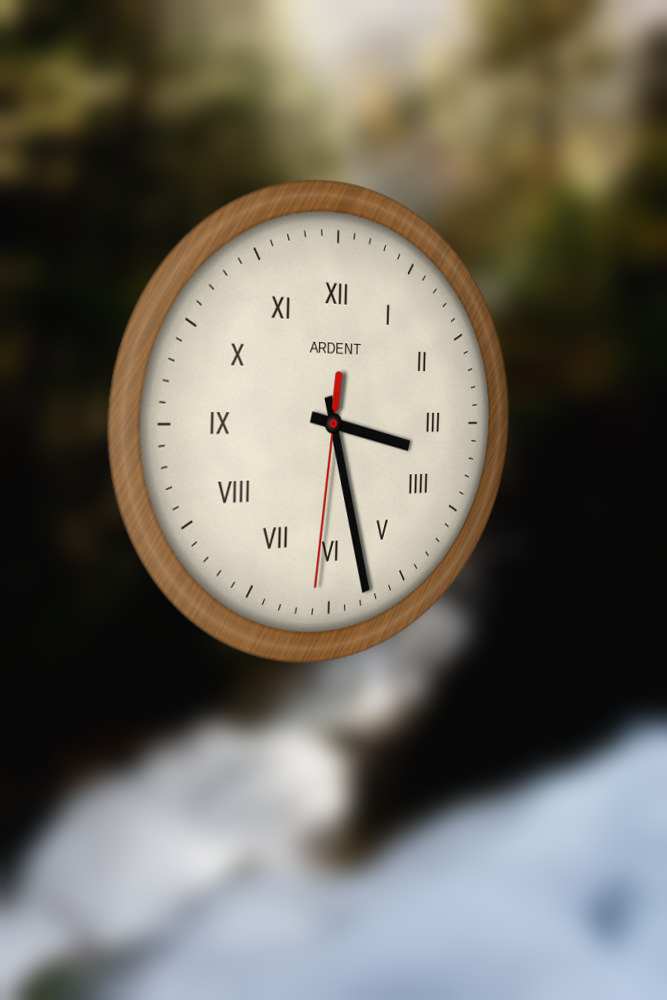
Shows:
3h27m31s
